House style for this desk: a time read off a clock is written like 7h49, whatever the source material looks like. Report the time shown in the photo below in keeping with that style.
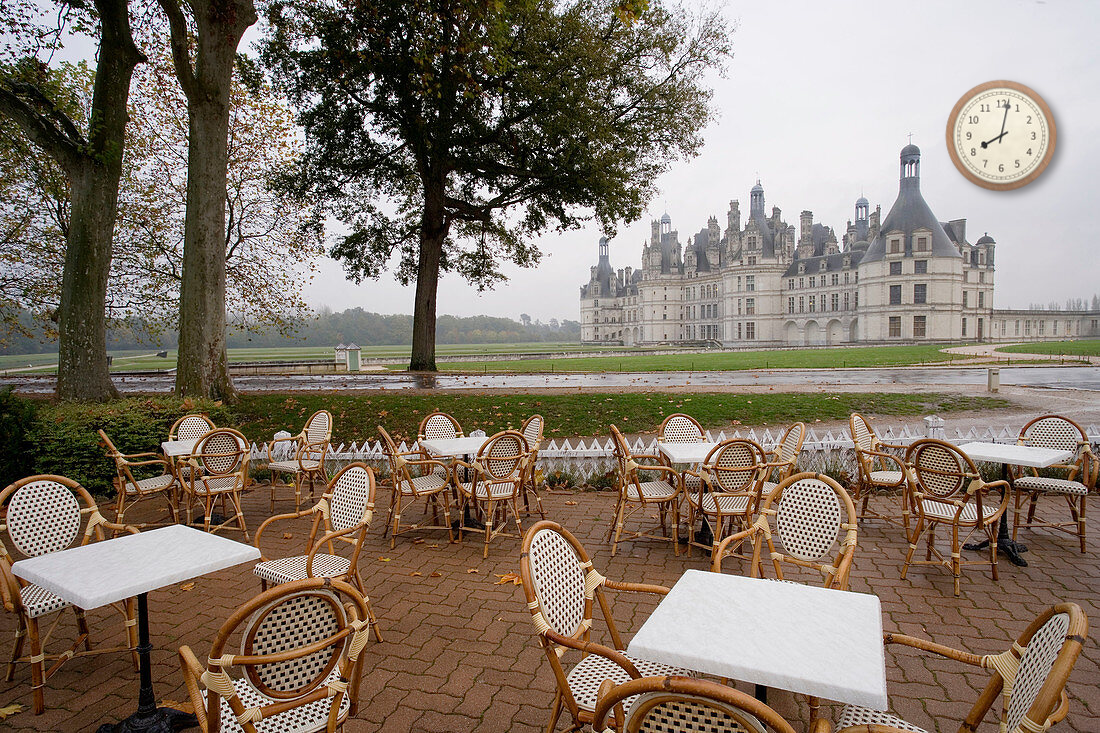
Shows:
8h02
